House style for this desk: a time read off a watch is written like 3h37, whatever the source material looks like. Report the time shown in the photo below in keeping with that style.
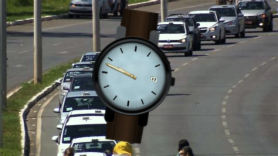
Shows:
9h48
